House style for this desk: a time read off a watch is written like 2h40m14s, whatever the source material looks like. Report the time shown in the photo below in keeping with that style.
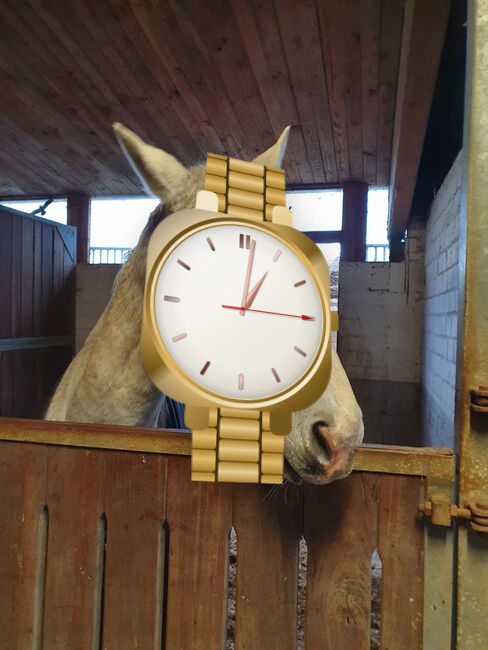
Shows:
1h01m15s
